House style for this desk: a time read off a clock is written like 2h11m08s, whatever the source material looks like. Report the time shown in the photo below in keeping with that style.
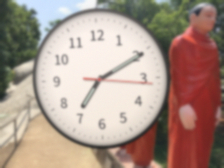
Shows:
7h10m16s
